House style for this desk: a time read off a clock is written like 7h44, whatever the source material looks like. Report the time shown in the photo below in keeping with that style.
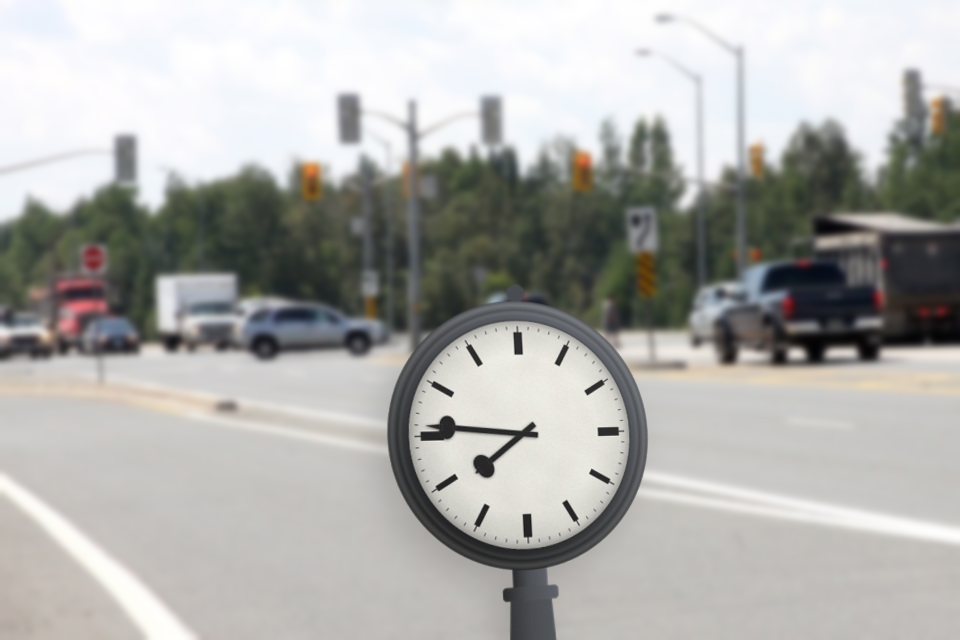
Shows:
7h46
